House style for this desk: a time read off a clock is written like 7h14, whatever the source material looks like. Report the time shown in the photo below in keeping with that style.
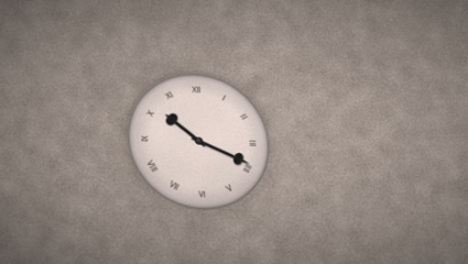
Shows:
10h19
